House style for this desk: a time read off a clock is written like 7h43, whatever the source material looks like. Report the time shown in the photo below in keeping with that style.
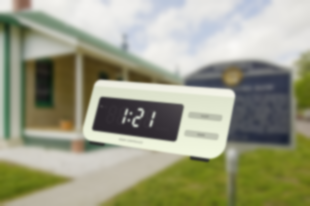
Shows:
1h21
